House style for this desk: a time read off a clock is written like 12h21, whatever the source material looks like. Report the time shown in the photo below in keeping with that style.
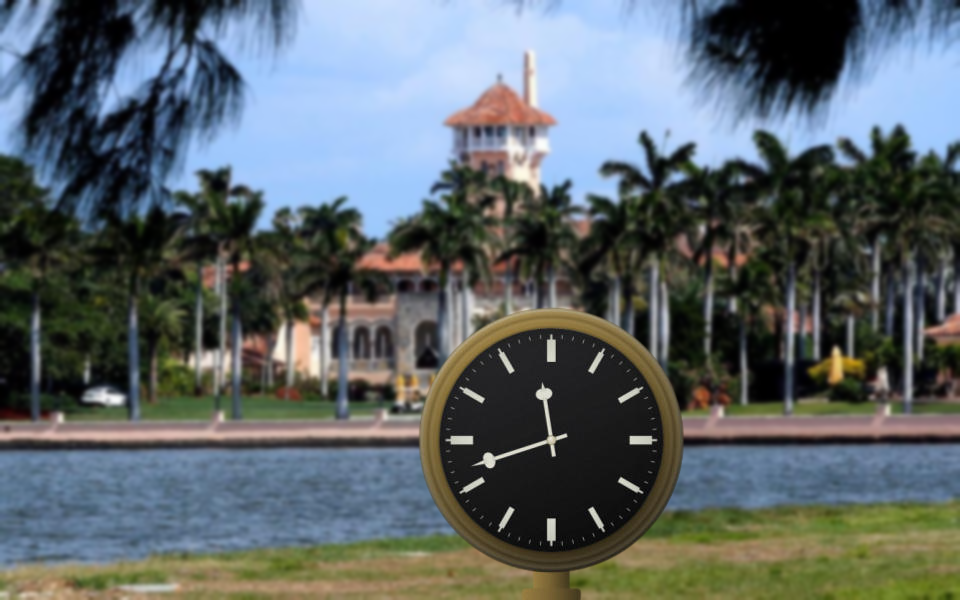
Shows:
11h42
